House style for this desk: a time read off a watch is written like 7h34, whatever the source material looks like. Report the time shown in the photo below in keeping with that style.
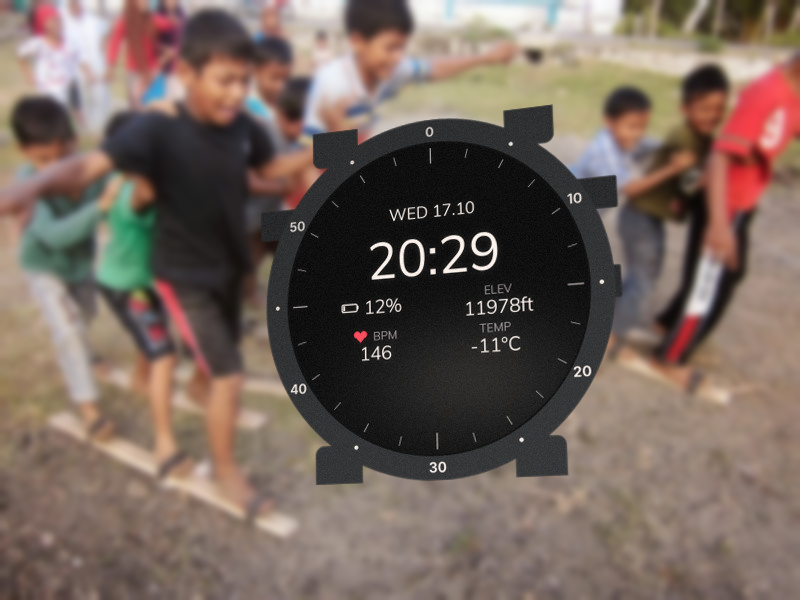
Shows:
20h29
